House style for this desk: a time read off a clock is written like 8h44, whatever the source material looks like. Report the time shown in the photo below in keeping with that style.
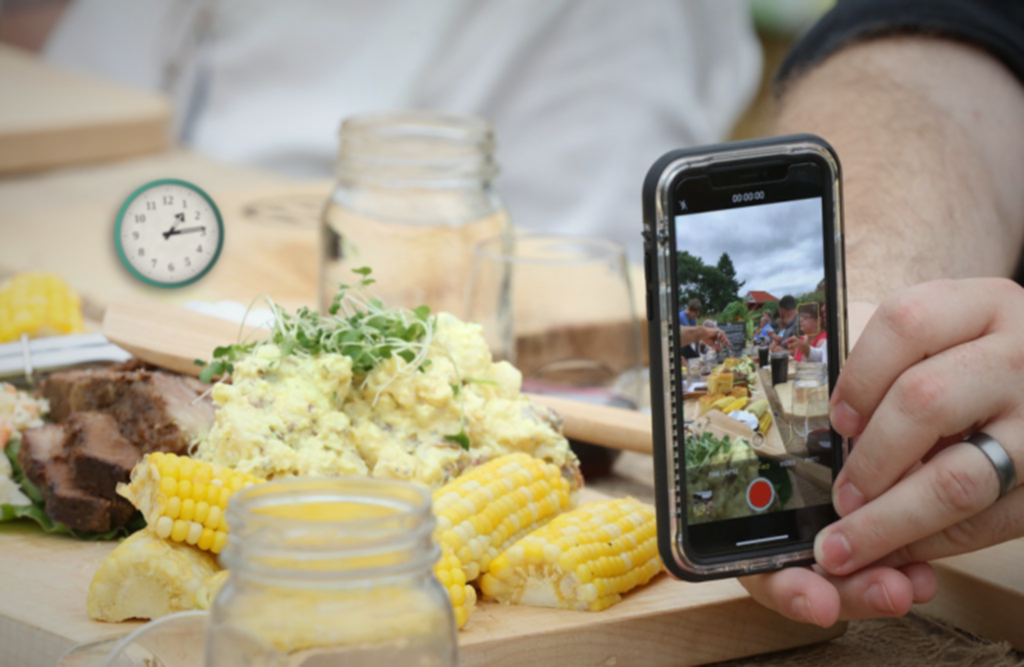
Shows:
1h14
